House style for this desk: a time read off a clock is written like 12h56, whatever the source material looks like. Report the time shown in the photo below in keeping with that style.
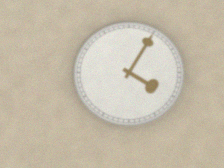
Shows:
4h05
